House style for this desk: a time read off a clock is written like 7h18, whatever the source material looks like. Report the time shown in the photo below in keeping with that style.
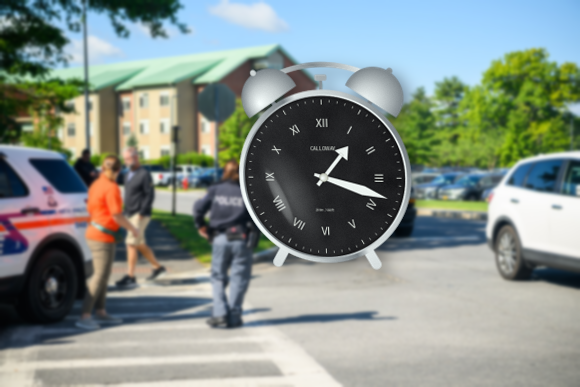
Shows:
1h18
